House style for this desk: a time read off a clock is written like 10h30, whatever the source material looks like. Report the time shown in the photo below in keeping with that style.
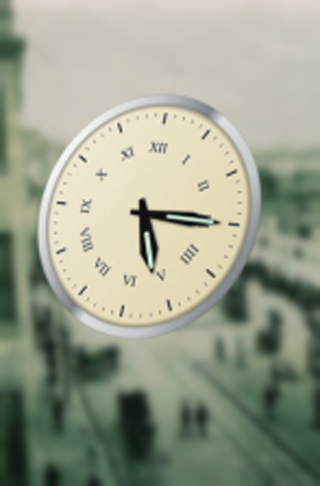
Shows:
5h15
